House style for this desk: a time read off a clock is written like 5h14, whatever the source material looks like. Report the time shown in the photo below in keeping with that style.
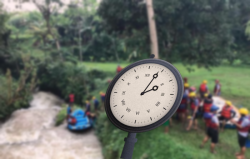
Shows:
2h04
